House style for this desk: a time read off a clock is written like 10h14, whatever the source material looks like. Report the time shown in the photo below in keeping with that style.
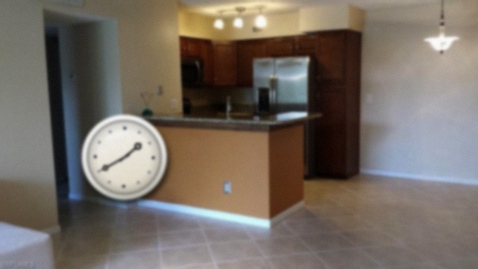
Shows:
1h40
